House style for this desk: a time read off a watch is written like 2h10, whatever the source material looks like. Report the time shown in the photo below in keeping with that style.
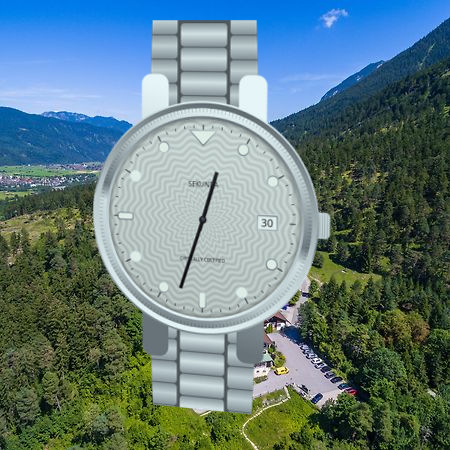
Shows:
12h33
